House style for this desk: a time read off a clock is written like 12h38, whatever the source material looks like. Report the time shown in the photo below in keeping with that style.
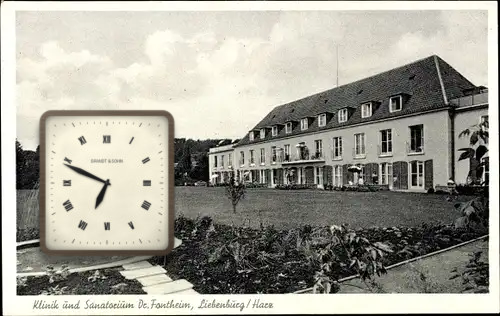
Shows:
6h49
